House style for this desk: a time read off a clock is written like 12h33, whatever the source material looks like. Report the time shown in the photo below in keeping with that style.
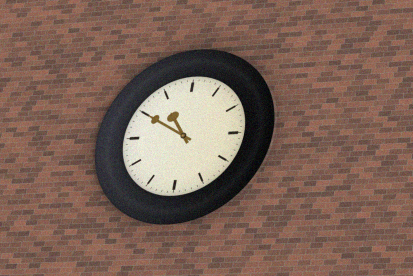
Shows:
10h50
